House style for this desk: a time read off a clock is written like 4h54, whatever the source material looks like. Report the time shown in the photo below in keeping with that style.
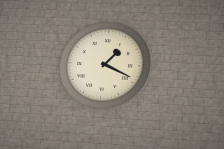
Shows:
1h19
